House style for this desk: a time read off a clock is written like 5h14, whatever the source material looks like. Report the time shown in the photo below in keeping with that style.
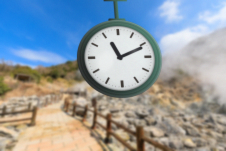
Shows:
11h11
